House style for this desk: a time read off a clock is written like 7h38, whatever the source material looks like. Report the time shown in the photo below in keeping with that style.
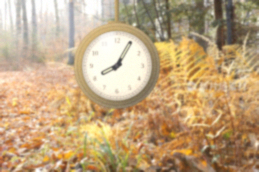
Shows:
8h05
